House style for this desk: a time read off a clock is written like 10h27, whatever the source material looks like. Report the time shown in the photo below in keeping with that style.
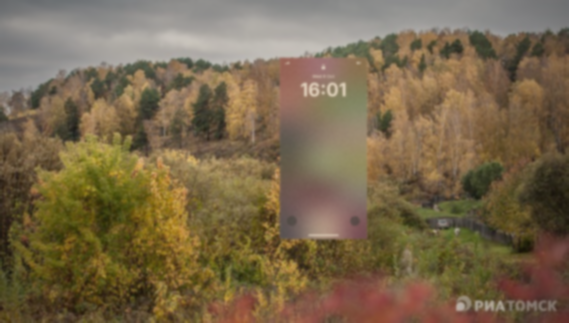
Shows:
16h01
